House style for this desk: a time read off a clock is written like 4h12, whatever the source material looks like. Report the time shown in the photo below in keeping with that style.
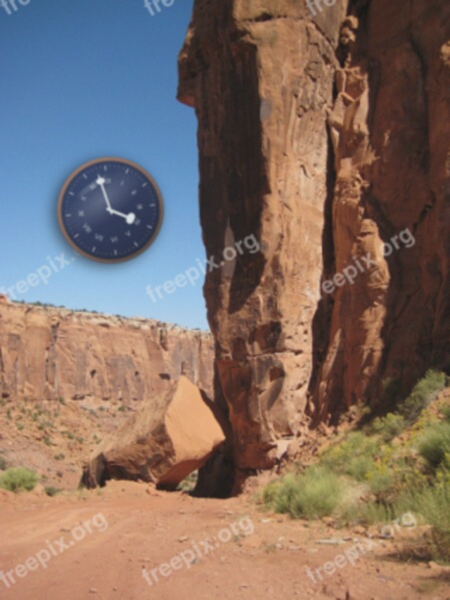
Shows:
3h58
